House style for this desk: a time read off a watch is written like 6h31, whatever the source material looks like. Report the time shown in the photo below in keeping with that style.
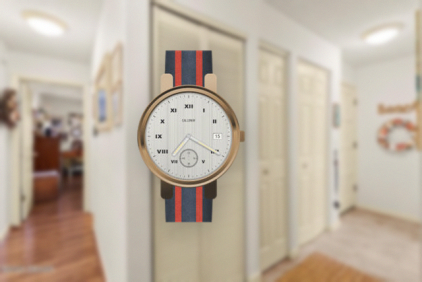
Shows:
7h20
